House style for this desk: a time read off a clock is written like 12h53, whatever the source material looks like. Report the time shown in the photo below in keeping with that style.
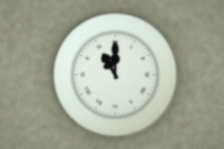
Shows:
11h00
